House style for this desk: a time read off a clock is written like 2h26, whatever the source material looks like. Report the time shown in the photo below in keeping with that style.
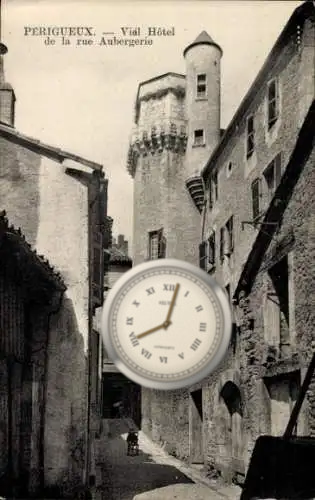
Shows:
8h02
